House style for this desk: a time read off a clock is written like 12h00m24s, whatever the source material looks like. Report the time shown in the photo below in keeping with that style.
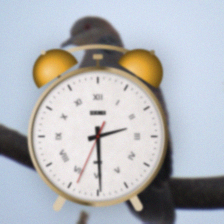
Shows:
2h29m34s
